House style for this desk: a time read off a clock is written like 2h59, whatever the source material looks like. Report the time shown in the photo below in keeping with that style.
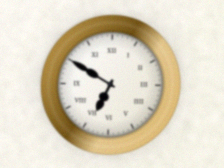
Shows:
6h50
